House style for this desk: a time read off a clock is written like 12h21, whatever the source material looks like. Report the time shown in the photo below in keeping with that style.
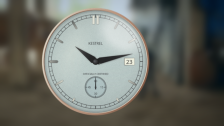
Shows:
10h13
